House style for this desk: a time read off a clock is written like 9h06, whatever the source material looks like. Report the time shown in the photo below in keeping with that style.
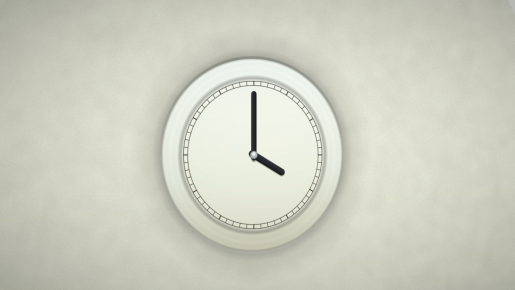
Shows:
4h00
